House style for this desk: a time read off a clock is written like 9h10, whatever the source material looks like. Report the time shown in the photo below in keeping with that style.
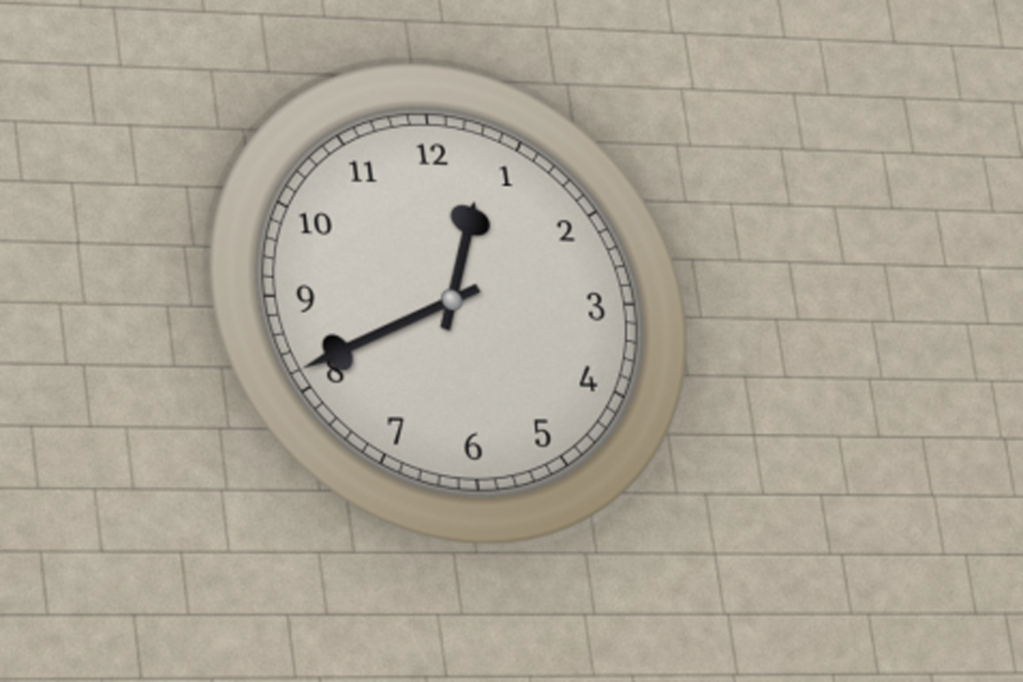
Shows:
12h41
